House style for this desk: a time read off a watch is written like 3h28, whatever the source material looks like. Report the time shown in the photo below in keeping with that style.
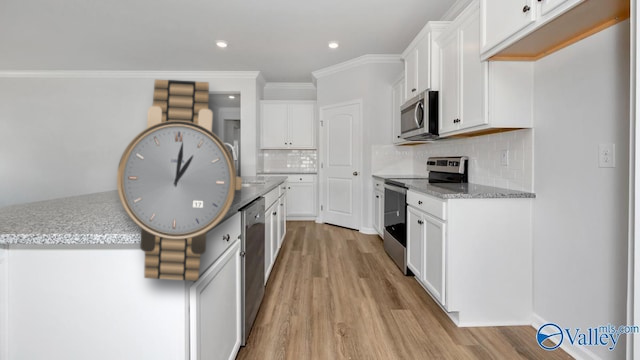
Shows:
1h01
